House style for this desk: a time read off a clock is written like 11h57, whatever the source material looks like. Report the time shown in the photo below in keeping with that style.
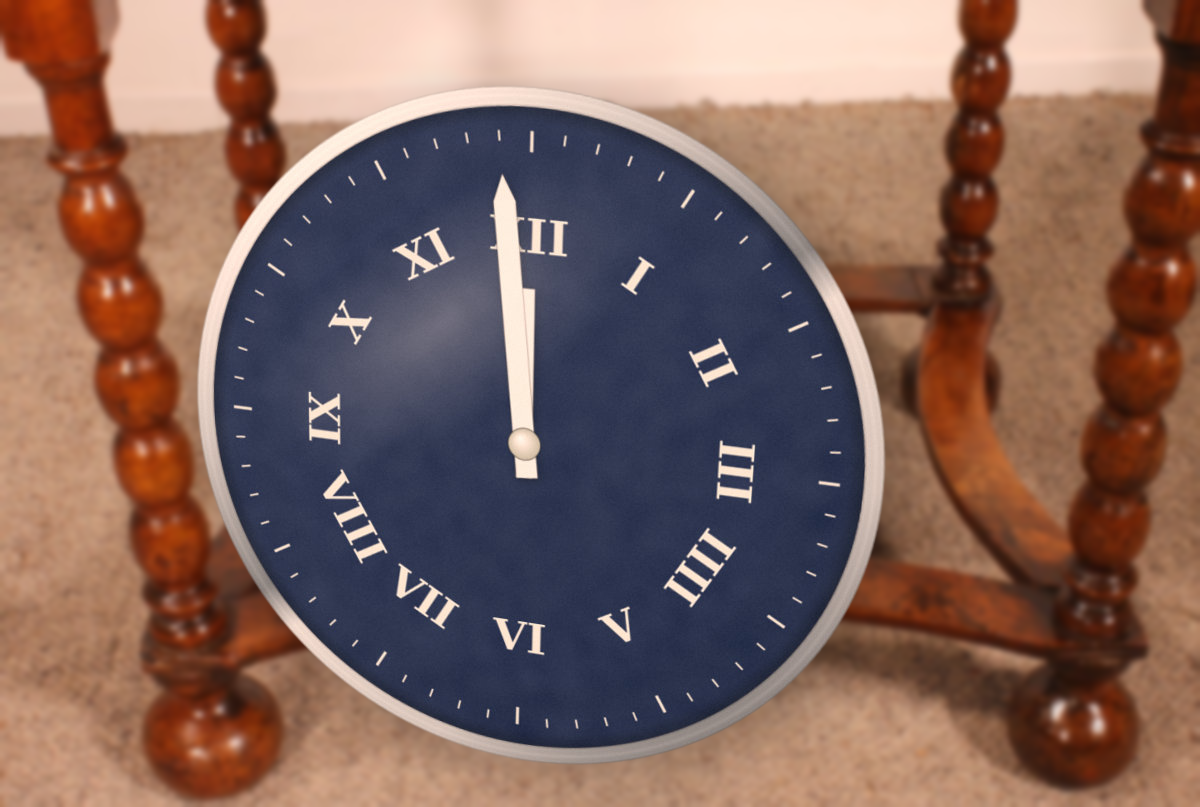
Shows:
11h59
